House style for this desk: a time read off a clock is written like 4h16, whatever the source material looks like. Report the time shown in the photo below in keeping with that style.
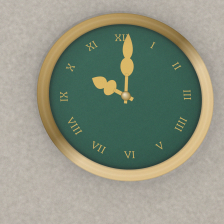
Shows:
10h01
